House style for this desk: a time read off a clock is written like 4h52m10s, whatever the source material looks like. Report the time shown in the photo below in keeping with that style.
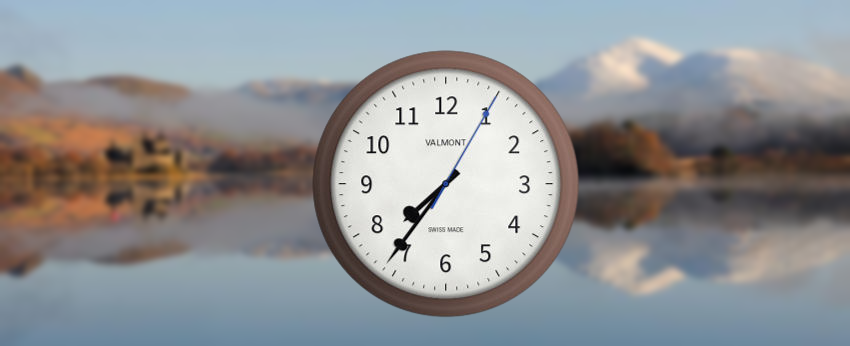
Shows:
7h36m05s
